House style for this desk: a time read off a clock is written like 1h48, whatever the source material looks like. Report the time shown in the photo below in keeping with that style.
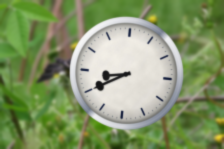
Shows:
8h40
